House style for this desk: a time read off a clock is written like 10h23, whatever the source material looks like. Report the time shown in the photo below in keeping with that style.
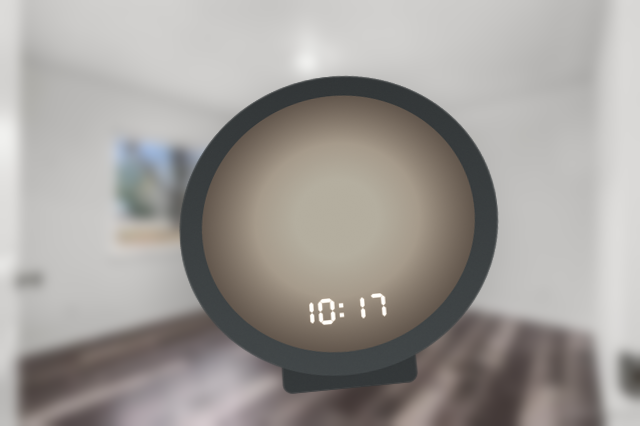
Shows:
10h17
